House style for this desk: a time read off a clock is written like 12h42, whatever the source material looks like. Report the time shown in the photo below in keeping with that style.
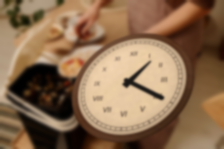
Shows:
1h20
